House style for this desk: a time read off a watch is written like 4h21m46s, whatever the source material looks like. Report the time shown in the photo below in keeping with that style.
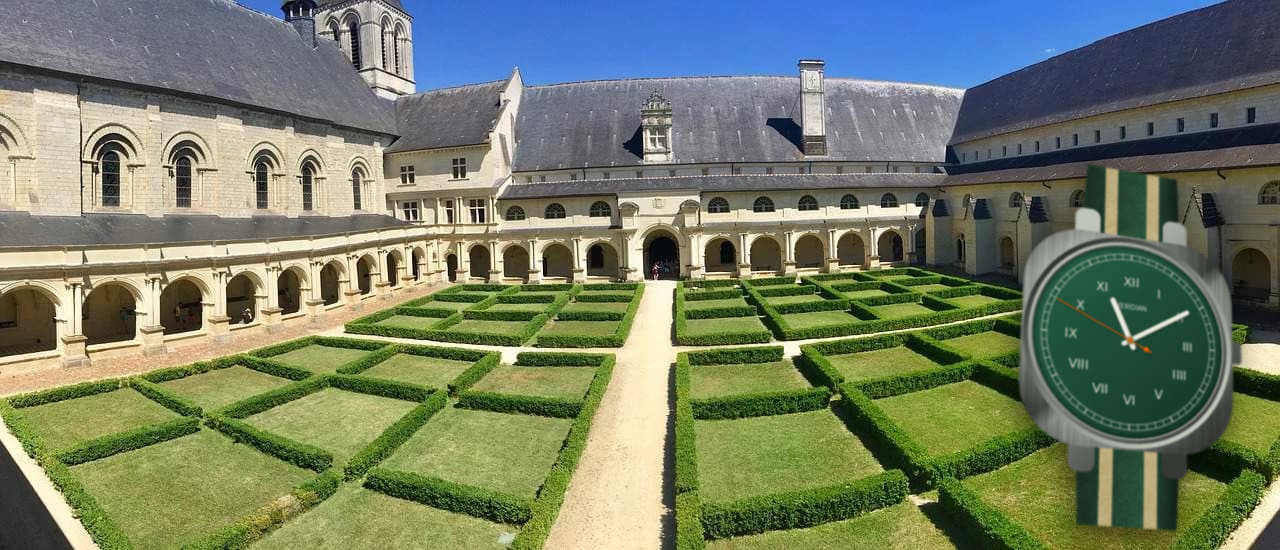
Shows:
11h09m49s
